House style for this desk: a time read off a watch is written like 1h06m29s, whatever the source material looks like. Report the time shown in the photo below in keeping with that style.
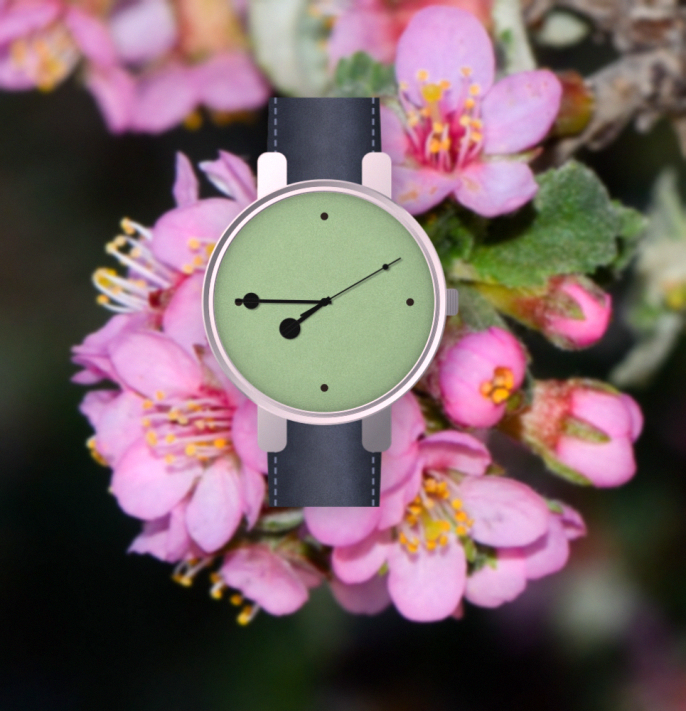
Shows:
7h45m10s
